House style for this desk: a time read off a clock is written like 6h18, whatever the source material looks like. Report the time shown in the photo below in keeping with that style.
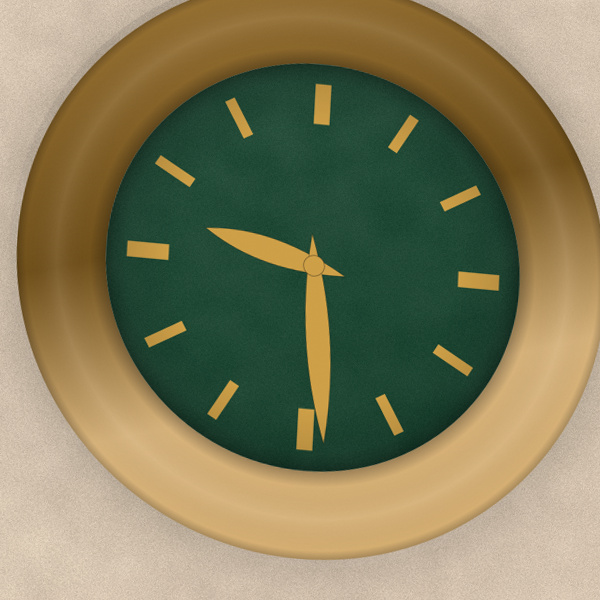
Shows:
9h29
